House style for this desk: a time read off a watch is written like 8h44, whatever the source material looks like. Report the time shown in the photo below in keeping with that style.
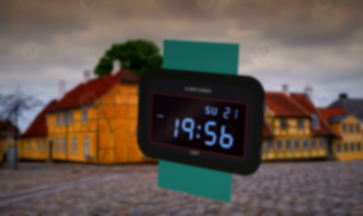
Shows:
19h56
